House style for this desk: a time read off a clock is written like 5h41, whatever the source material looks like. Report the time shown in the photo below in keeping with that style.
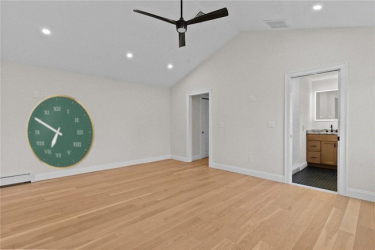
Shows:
6h50
